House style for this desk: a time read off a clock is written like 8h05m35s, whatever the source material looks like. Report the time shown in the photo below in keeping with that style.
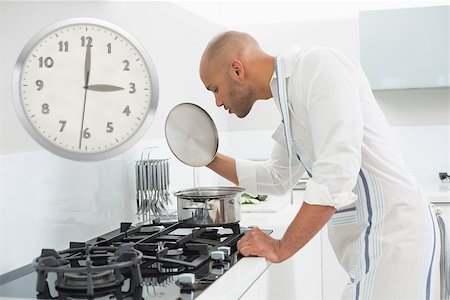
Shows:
3h00m31s
